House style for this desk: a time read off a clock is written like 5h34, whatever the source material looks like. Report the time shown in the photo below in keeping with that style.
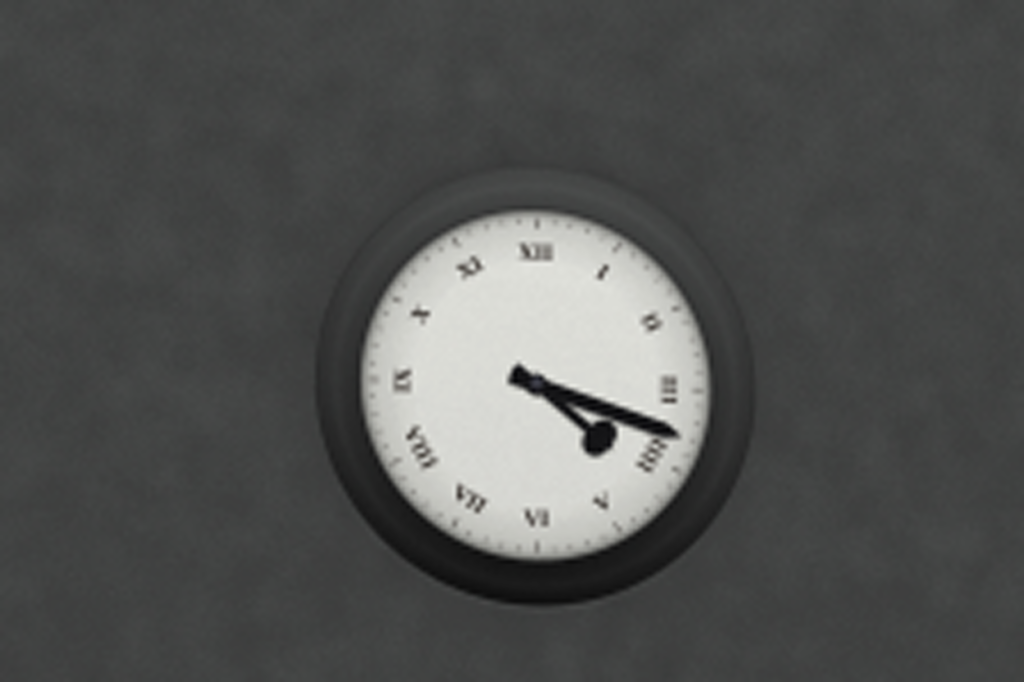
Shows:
4h18
